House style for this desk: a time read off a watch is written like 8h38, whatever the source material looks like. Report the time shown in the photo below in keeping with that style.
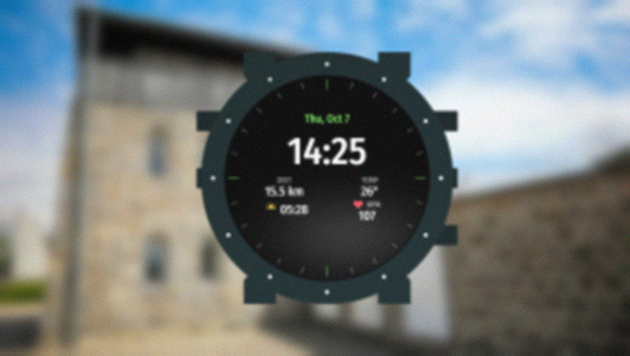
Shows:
14h25
